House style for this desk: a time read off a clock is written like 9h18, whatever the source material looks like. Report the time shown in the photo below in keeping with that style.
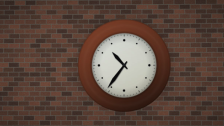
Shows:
10h36
